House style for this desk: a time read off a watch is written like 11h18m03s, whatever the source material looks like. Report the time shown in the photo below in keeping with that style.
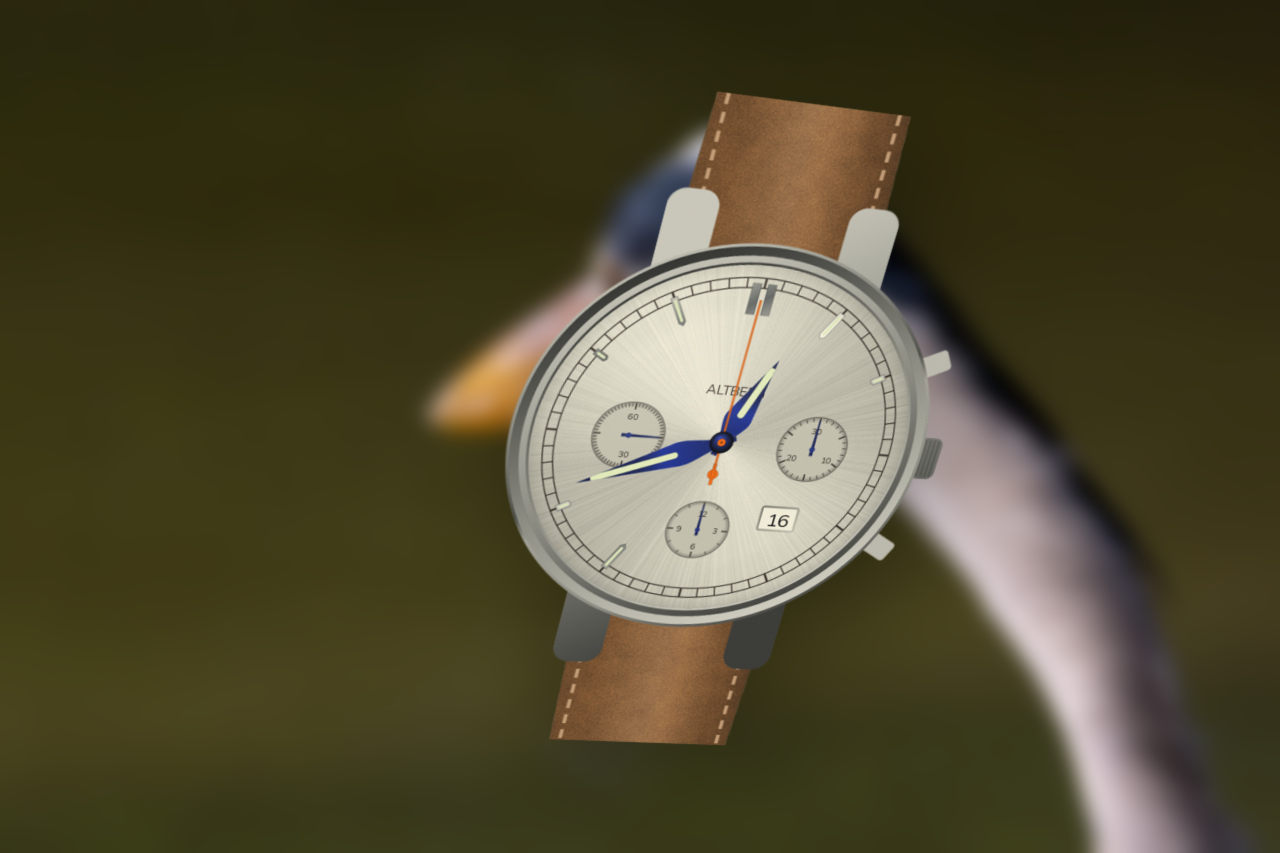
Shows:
12h41m15s
